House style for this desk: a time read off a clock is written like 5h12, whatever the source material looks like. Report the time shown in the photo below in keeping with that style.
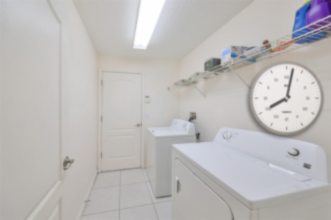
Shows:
8h02
